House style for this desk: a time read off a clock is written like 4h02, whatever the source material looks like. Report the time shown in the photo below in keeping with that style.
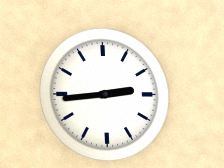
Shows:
2h44
